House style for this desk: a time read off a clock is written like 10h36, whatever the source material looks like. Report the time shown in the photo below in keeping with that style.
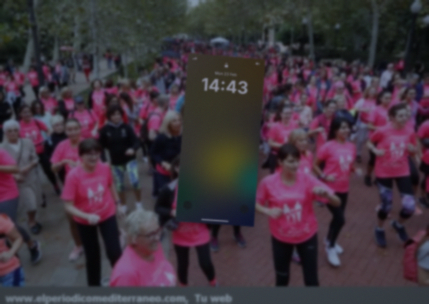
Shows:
14h43
